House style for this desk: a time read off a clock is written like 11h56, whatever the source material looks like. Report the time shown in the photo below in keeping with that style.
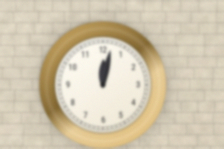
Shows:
12h02
